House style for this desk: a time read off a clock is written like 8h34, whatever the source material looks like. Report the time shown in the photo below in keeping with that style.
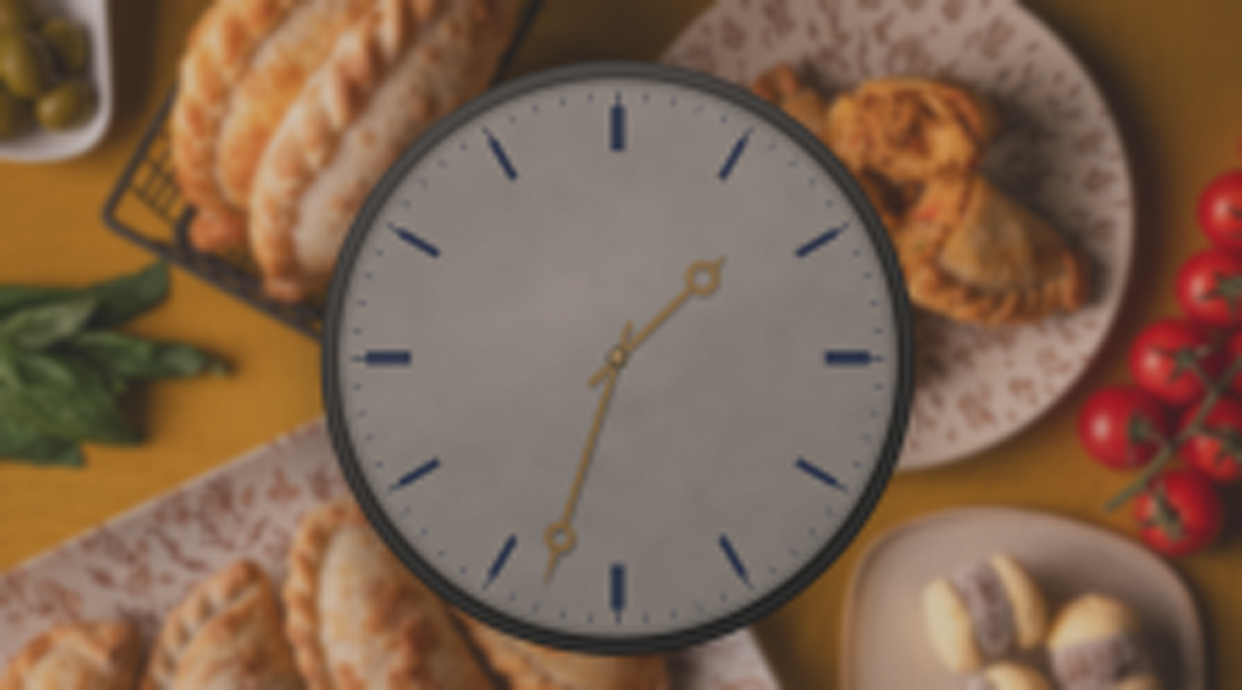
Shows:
1h33
